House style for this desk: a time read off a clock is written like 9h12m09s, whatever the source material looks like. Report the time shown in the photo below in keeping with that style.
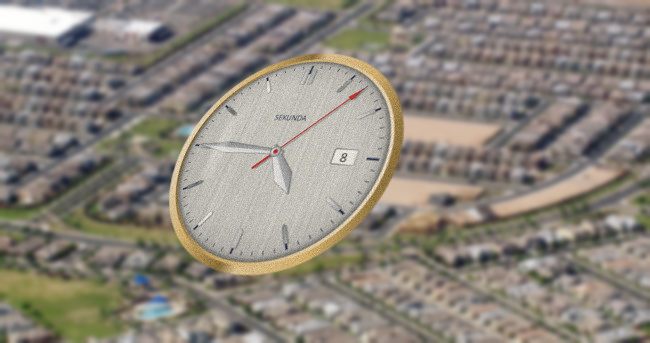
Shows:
4h45m07s
